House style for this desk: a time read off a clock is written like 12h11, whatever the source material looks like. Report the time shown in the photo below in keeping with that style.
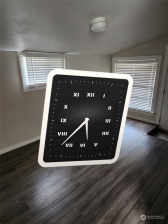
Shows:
5h37
